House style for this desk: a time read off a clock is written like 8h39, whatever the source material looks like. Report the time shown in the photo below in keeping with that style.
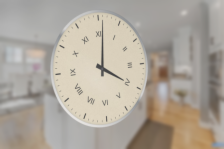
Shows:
4h01
